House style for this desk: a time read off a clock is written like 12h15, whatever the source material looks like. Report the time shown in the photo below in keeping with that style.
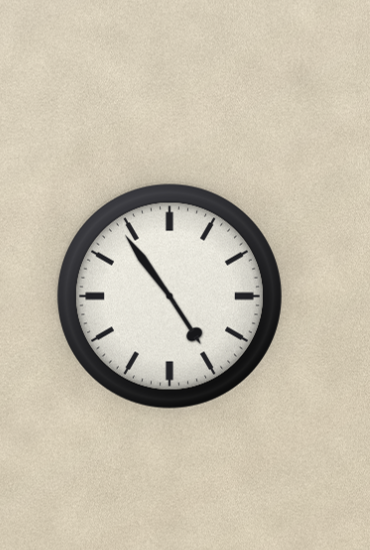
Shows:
4h54
